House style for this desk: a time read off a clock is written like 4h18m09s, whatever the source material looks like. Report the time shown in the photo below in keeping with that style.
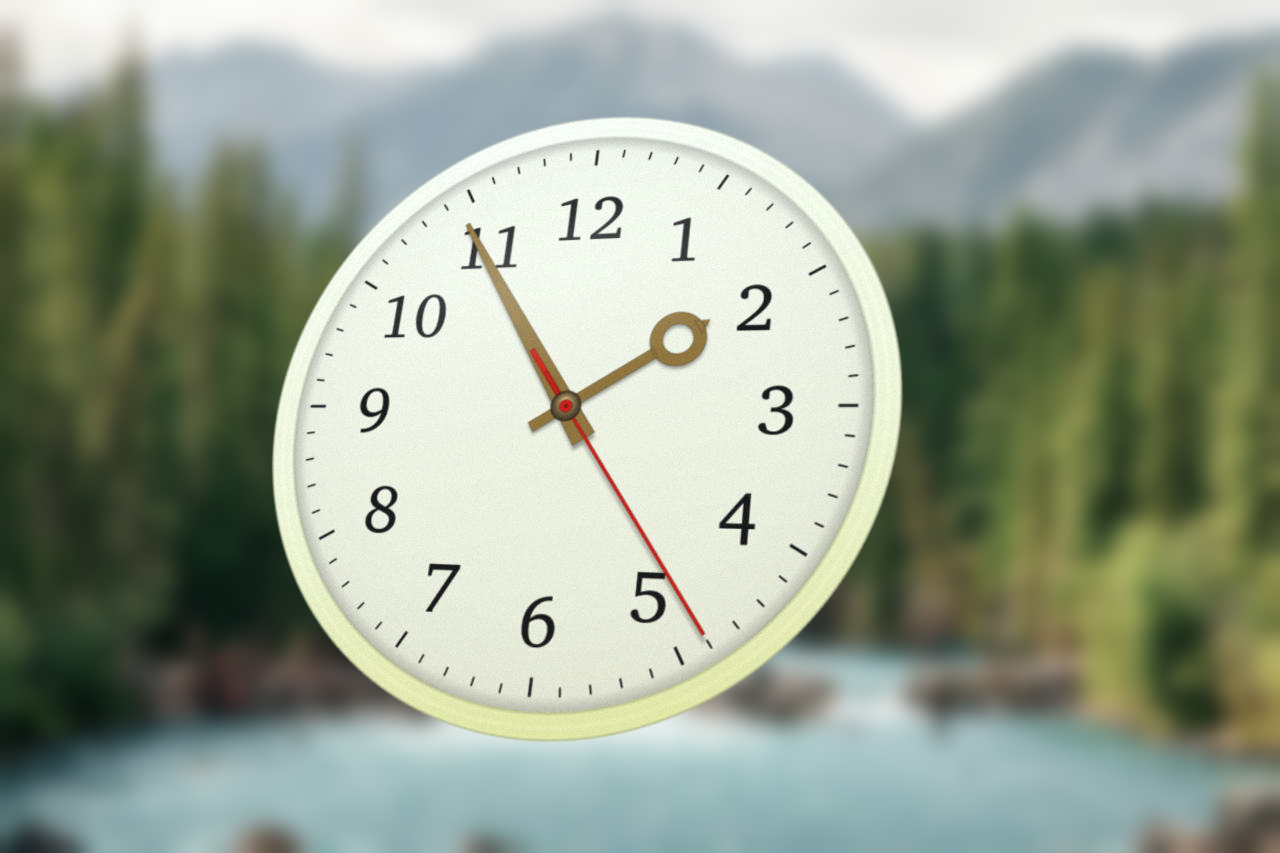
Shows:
1h54m24s
